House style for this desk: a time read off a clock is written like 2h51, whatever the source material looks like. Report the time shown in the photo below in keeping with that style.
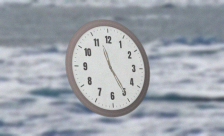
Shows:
11h25
